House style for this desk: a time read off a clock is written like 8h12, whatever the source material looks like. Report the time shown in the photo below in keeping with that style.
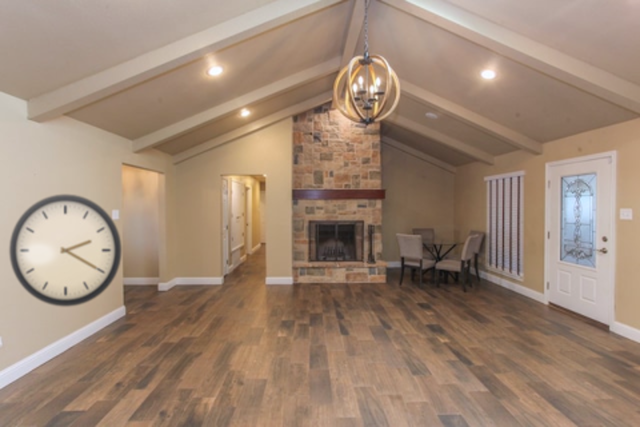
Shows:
2h20
